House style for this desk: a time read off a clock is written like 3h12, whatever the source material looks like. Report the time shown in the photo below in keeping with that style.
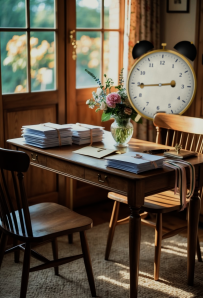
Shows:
2h44
